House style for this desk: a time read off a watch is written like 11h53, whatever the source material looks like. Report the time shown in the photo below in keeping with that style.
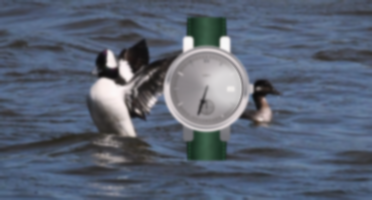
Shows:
6h33
